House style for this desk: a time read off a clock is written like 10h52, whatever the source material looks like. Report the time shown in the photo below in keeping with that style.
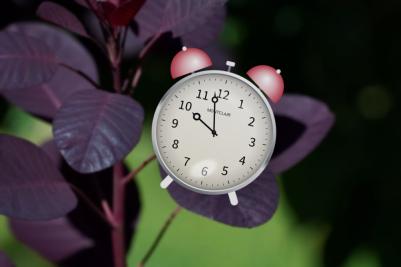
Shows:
9h58
